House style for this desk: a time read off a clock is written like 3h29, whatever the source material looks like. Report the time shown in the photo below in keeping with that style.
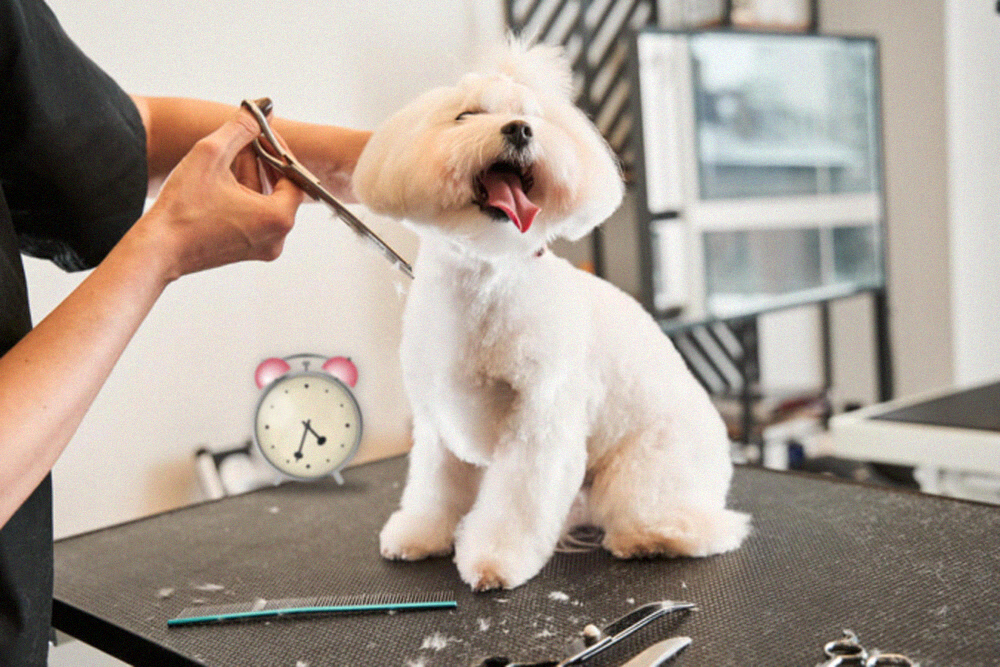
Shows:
4h33
